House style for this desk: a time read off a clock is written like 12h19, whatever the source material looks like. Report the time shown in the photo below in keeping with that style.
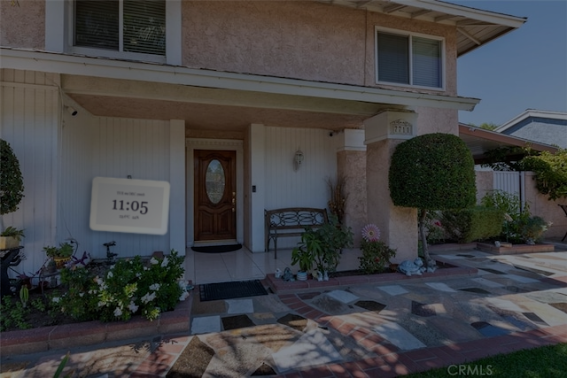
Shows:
11h05
